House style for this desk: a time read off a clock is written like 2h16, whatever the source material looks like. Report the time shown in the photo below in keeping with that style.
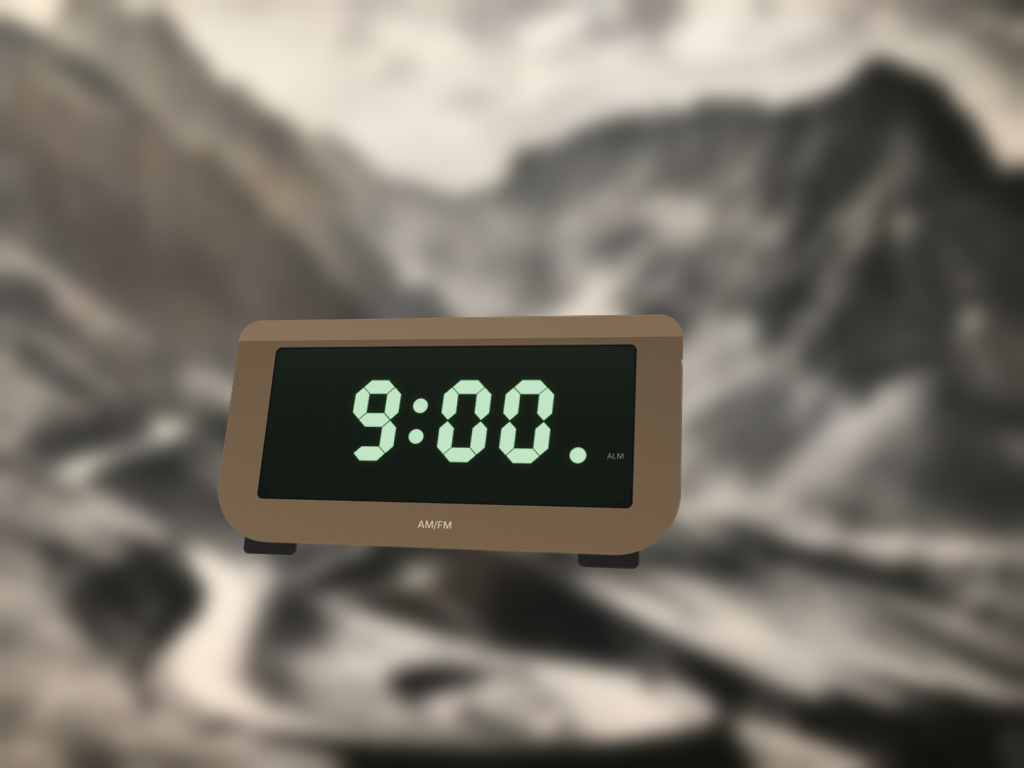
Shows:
9h00
